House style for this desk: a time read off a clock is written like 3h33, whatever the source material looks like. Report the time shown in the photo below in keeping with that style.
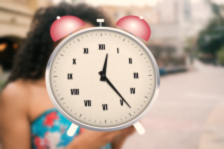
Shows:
12h24
